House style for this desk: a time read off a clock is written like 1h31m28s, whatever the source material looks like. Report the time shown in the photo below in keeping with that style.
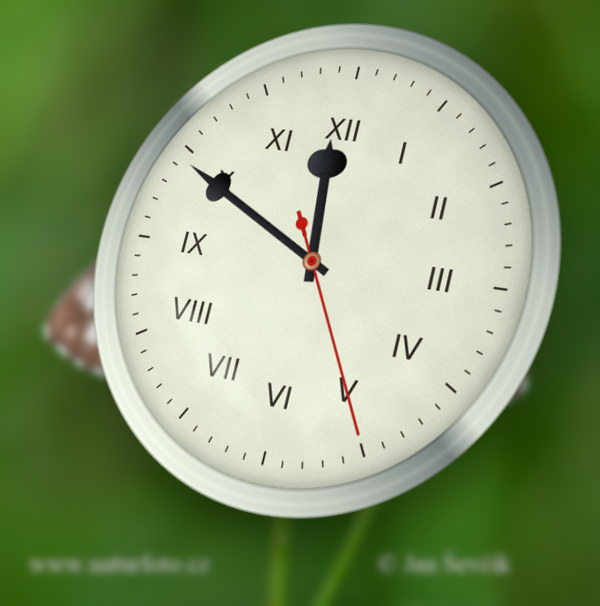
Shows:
11h49m25s
